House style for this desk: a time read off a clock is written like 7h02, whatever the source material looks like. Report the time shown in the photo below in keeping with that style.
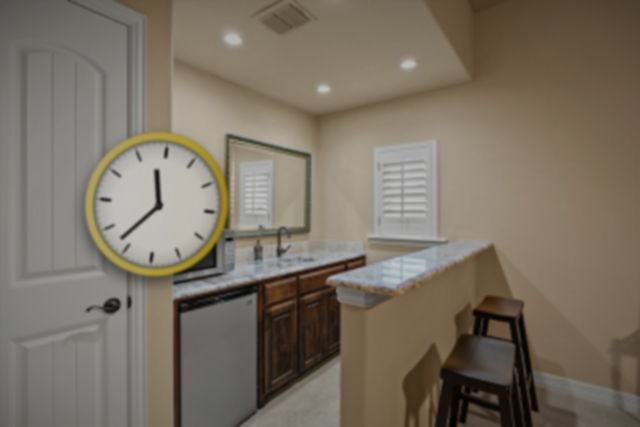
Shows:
11h37
